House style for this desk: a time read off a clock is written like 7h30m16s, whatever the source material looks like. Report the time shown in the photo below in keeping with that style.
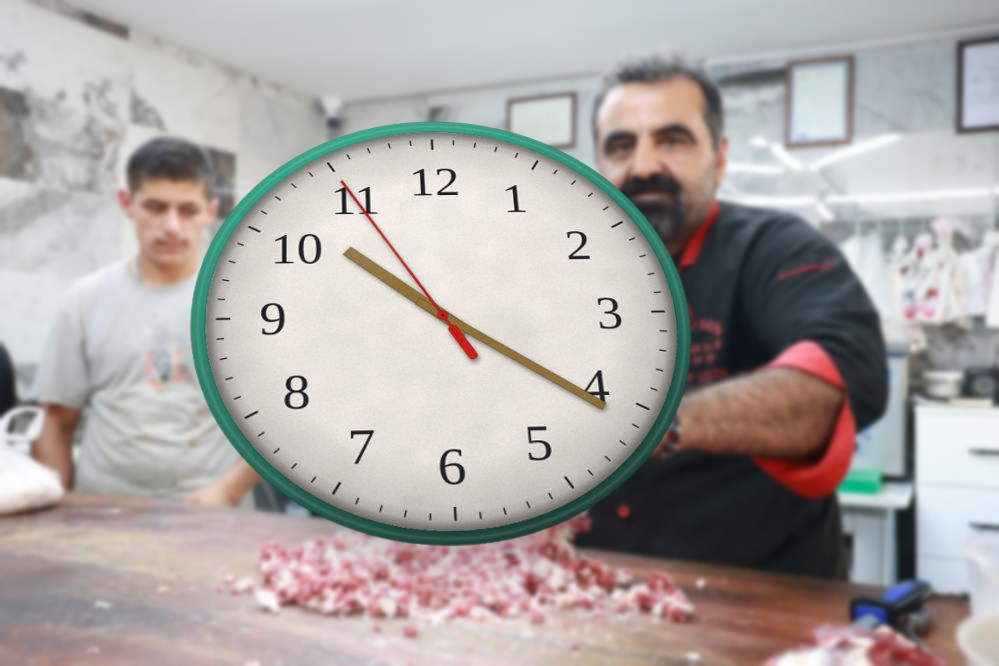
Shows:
10h20m55s
